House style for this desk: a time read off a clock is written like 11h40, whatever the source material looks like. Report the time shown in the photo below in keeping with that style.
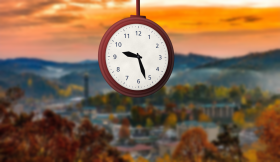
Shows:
9h27
